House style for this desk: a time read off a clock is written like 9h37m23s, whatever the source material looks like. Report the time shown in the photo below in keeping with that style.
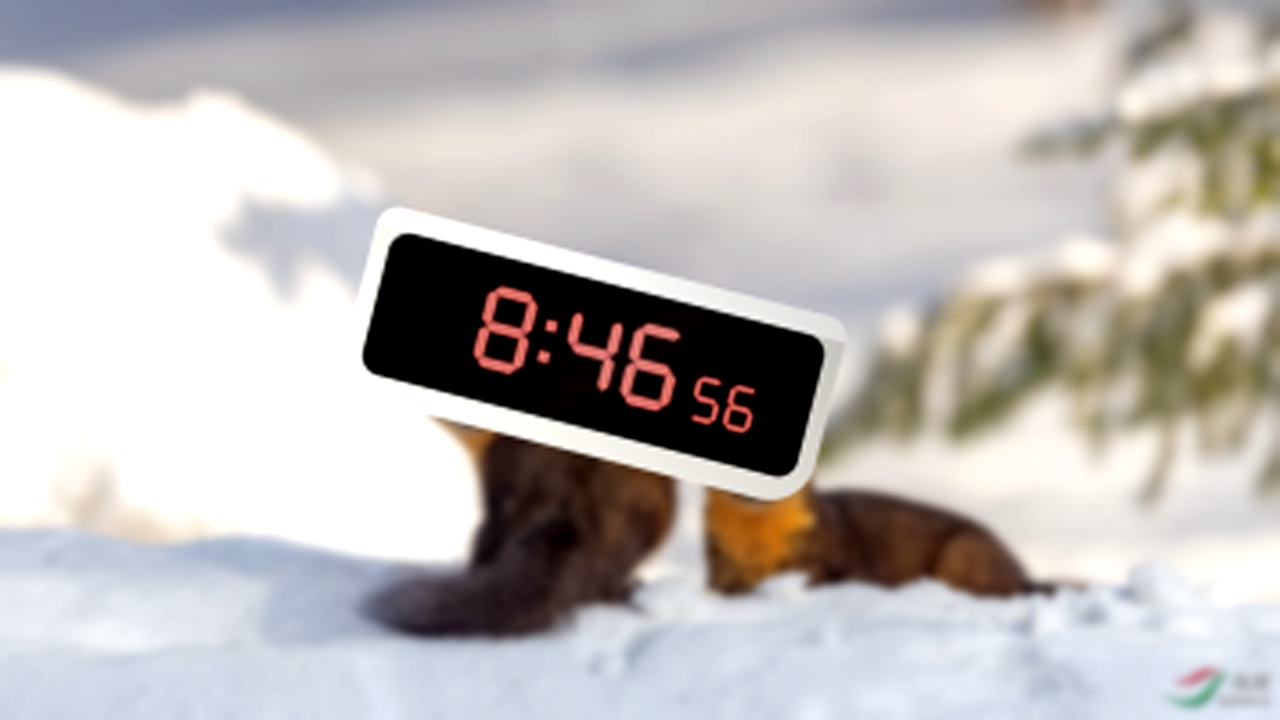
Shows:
8h46m56s
